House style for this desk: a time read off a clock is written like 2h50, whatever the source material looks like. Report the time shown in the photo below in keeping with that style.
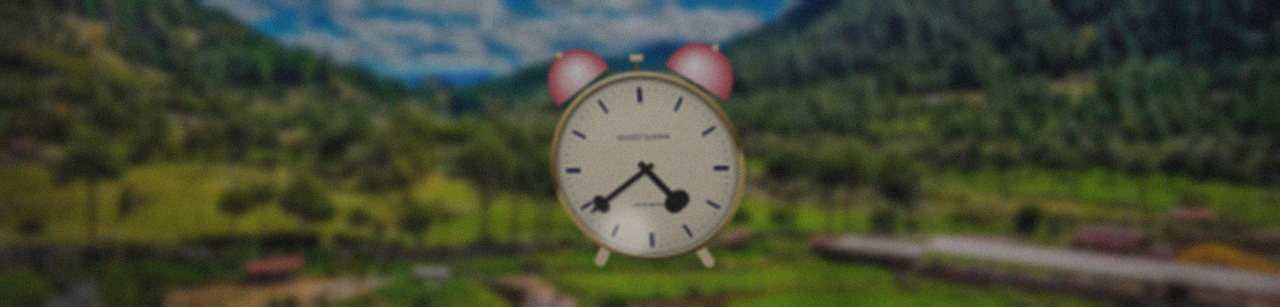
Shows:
4h39
